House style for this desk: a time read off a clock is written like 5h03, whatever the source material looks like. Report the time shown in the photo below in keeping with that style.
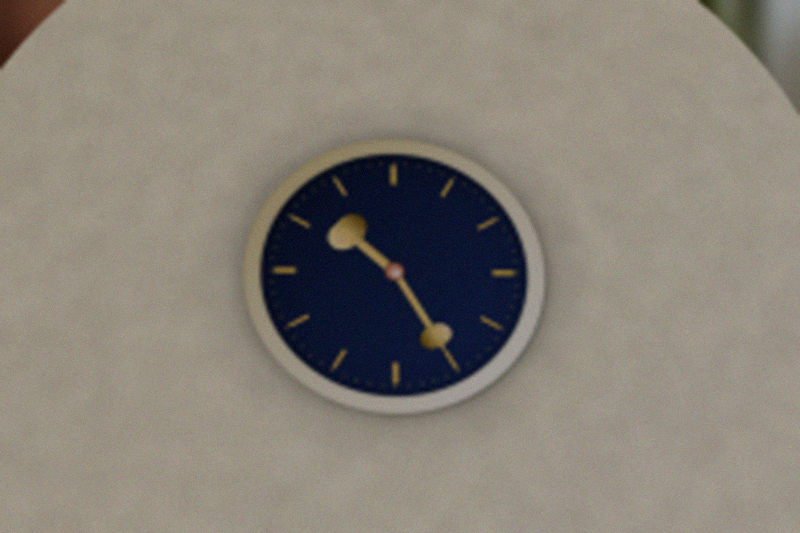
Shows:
10h25
